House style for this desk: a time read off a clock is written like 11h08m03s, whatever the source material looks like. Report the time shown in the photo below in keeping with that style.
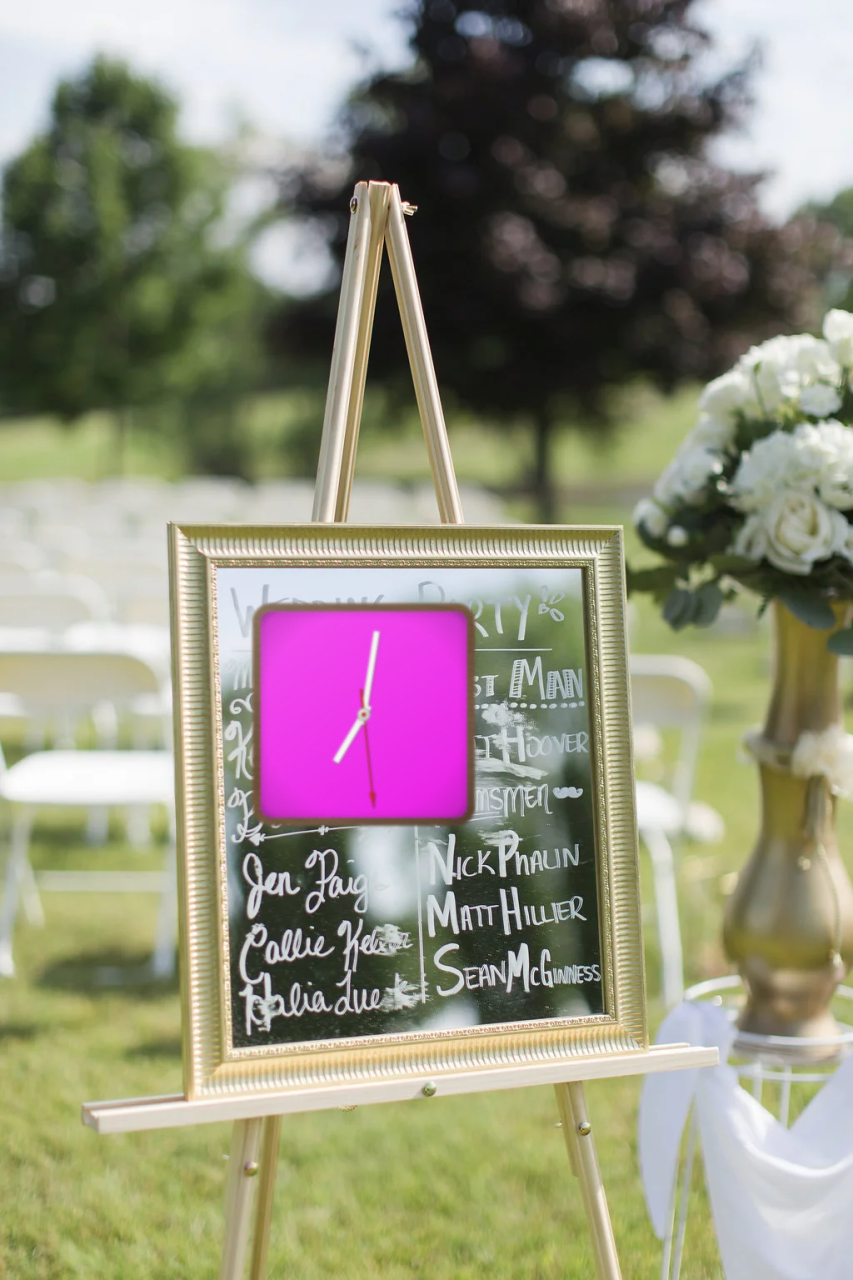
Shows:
7h01m29s
